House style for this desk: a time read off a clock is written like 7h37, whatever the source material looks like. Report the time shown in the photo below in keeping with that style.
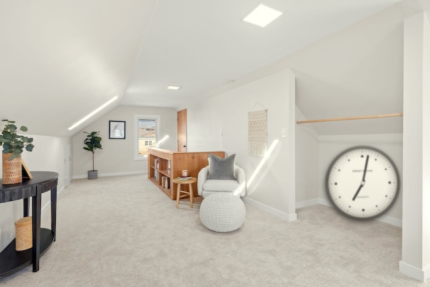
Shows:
7h02
